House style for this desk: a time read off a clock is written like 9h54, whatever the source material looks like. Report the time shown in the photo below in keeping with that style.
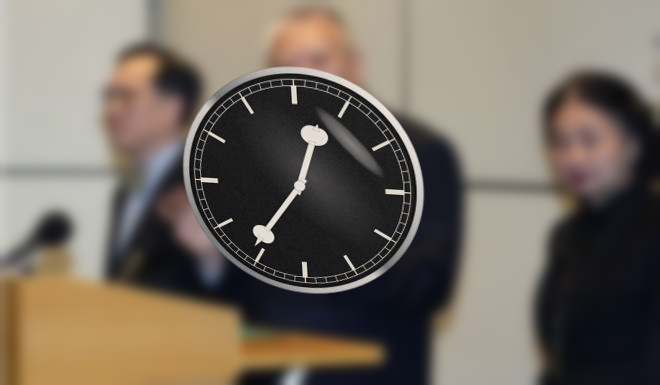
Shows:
12h36
